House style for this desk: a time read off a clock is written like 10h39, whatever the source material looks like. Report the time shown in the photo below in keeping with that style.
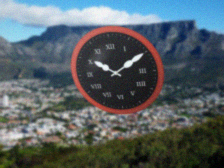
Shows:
10h10
